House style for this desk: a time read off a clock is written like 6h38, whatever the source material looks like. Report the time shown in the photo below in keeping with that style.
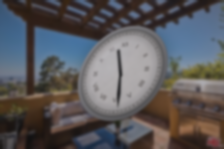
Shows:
11h29
